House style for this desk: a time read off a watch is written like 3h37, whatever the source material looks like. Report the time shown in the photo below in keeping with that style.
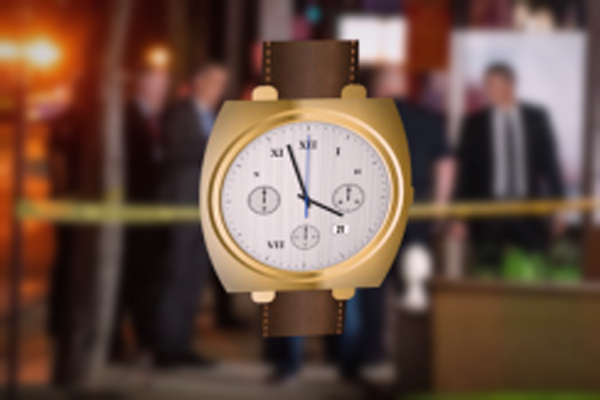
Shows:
3h57
